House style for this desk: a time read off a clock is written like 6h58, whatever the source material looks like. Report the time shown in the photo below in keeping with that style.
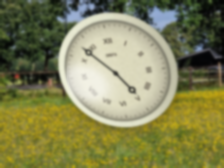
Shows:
4h53
